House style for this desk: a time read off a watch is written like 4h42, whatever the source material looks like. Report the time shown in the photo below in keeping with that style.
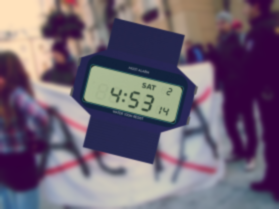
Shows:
4h53
